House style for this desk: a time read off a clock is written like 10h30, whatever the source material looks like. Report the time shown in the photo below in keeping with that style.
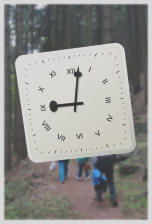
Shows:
9h02
